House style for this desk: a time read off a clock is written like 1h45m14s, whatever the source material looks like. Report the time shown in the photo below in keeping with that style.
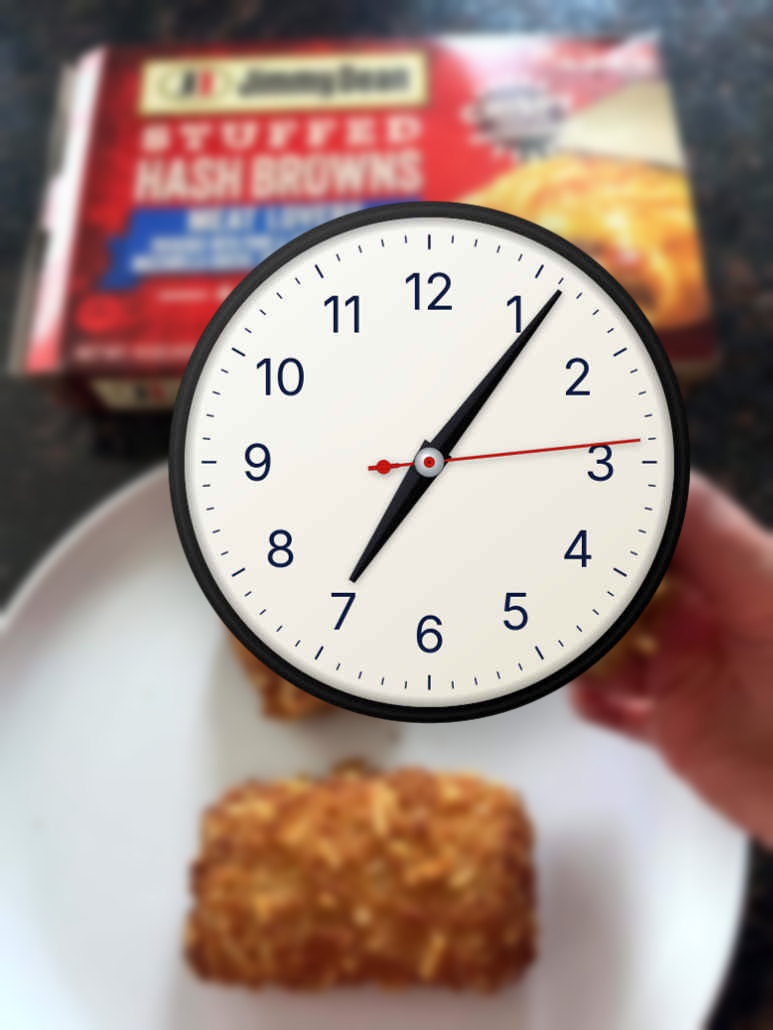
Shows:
7h06m14s
